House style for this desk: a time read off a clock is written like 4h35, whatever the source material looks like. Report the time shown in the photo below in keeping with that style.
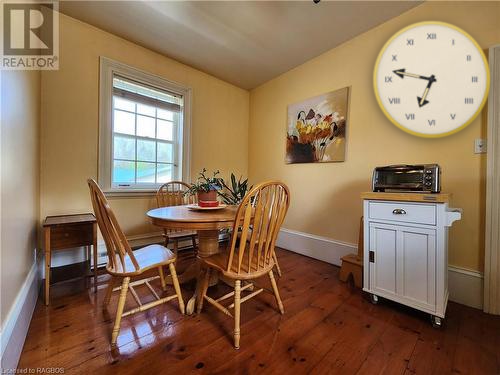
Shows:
6h47
